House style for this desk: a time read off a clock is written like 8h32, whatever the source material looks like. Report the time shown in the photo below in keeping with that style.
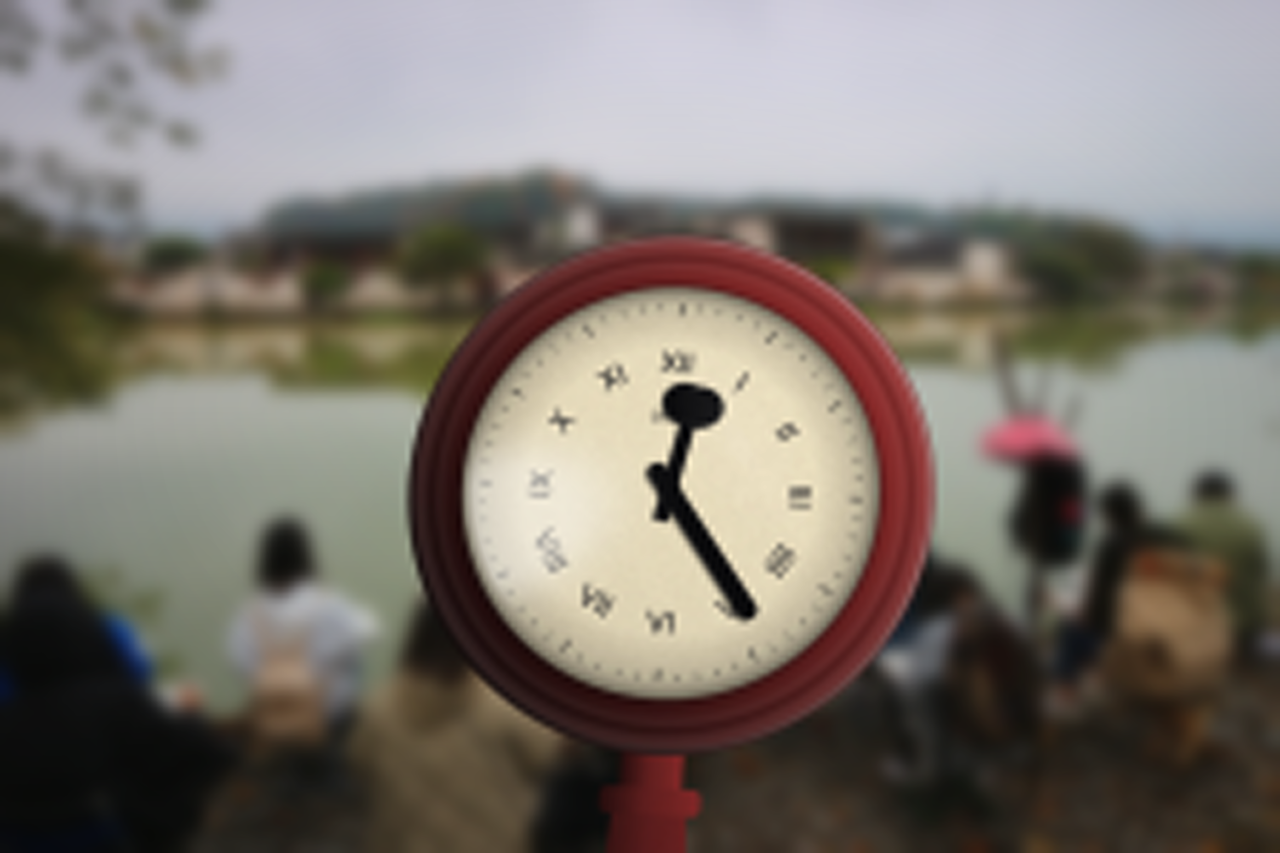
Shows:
12h24
